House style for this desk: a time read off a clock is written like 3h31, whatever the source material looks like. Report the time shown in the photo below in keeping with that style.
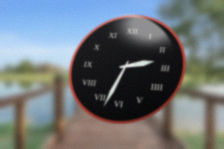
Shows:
2h33
